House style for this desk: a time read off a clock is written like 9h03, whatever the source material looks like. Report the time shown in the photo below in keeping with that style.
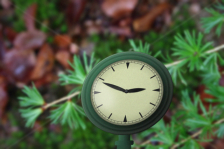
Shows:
2h49
